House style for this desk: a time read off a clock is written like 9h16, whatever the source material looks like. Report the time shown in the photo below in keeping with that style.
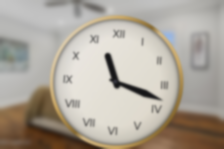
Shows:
11h18
